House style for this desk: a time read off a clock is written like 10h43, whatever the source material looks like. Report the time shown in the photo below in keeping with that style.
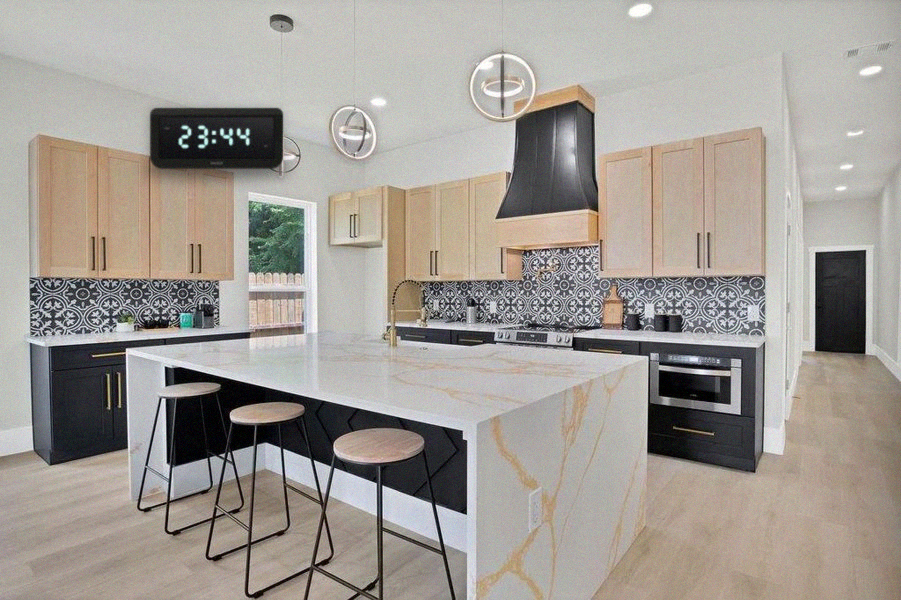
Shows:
23h44
